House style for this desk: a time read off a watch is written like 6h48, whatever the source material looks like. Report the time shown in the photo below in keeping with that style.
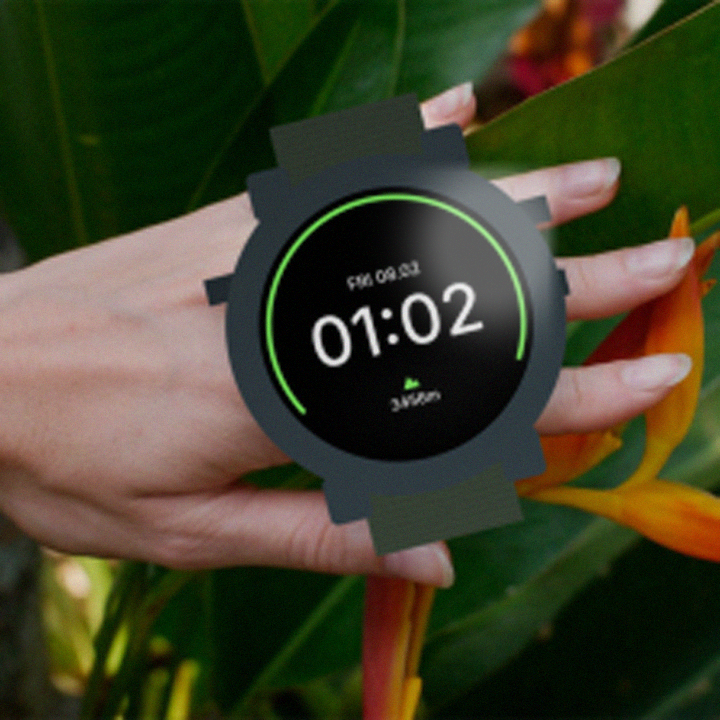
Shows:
1h02
